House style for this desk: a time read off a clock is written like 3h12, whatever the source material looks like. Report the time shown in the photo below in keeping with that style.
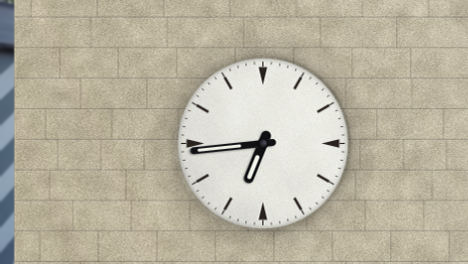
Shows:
6h44
